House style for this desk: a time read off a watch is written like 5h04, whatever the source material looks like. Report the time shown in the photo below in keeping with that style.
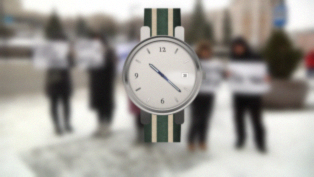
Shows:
10h22
